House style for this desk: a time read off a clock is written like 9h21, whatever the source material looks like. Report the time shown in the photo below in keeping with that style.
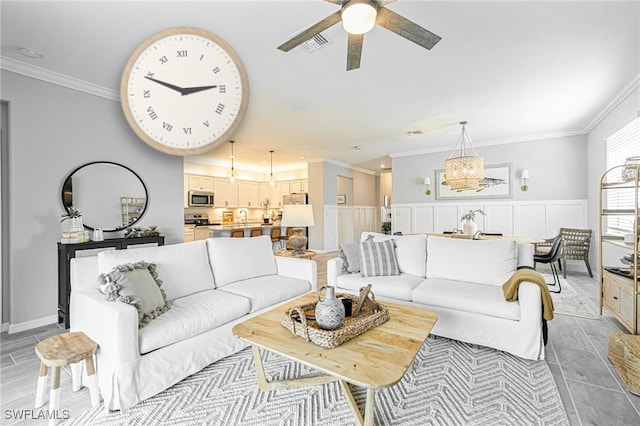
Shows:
2h49
